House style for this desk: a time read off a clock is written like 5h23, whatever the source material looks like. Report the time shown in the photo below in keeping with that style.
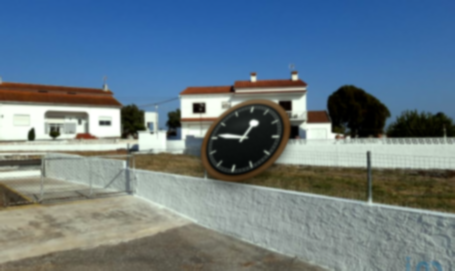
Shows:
12h46
